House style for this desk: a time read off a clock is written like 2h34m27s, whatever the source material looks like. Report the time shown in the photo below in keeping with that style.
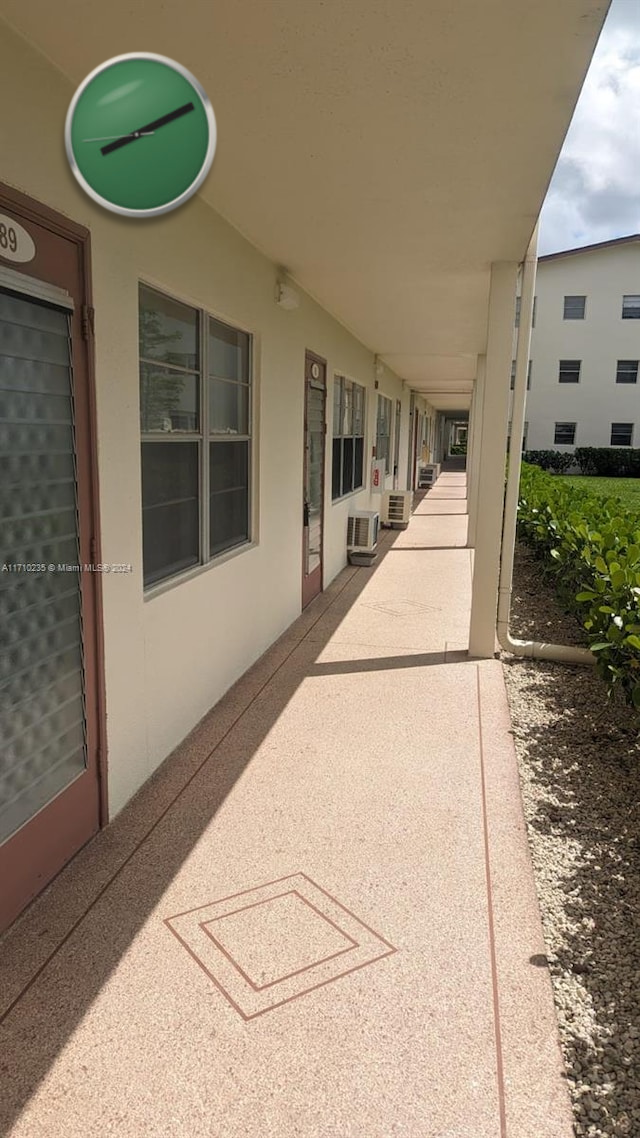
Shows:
8h10m44s
